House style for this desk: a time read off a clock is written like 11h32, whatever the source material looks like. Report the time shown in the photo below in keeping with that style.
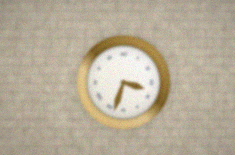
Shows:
3h33
